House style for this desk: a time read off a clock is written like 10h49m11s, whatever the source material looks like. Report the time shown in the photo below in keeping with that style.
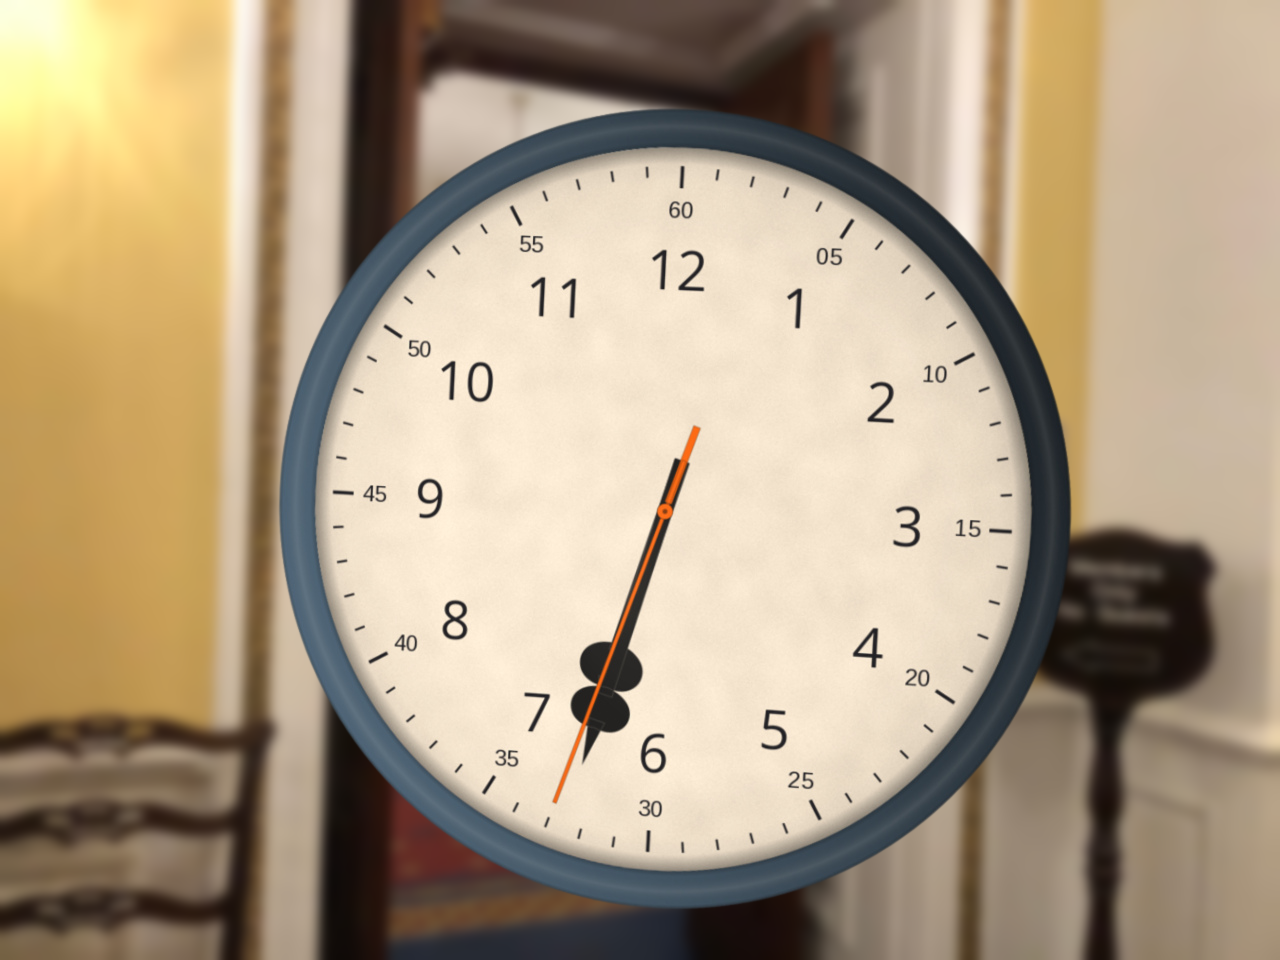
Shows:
6h32m33s
